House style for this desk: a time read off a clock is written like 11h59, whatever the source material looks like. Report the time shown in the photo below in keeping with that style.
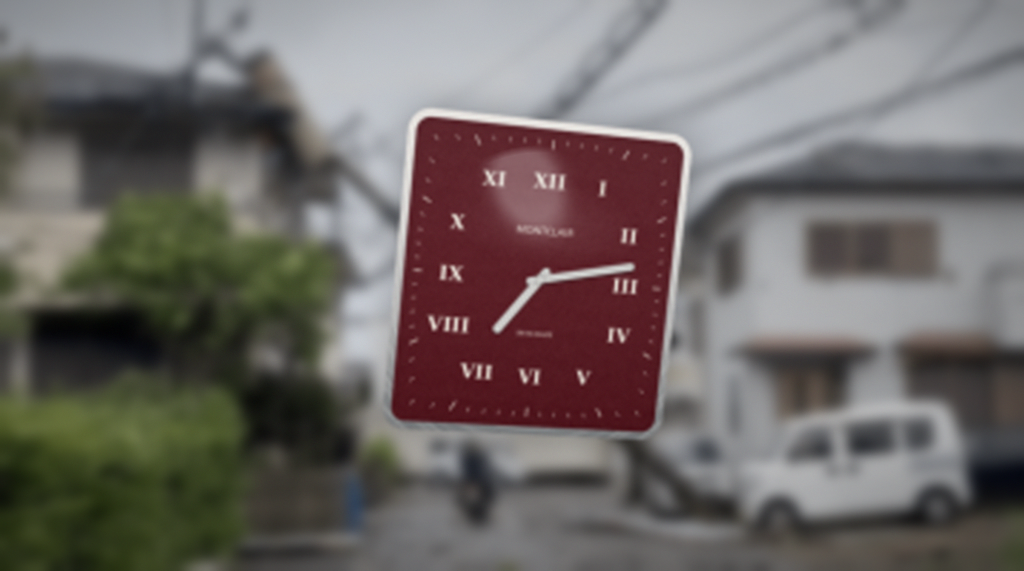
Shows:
7h13
